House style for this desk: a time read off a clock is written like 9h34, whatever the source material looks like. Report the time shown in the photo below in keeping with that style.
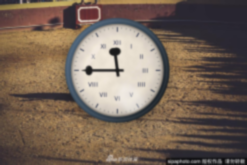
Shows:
11h45
